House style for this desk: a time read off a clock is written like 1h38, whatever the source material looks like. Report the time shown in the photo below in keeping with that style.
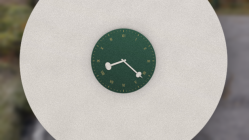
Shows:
8h22
